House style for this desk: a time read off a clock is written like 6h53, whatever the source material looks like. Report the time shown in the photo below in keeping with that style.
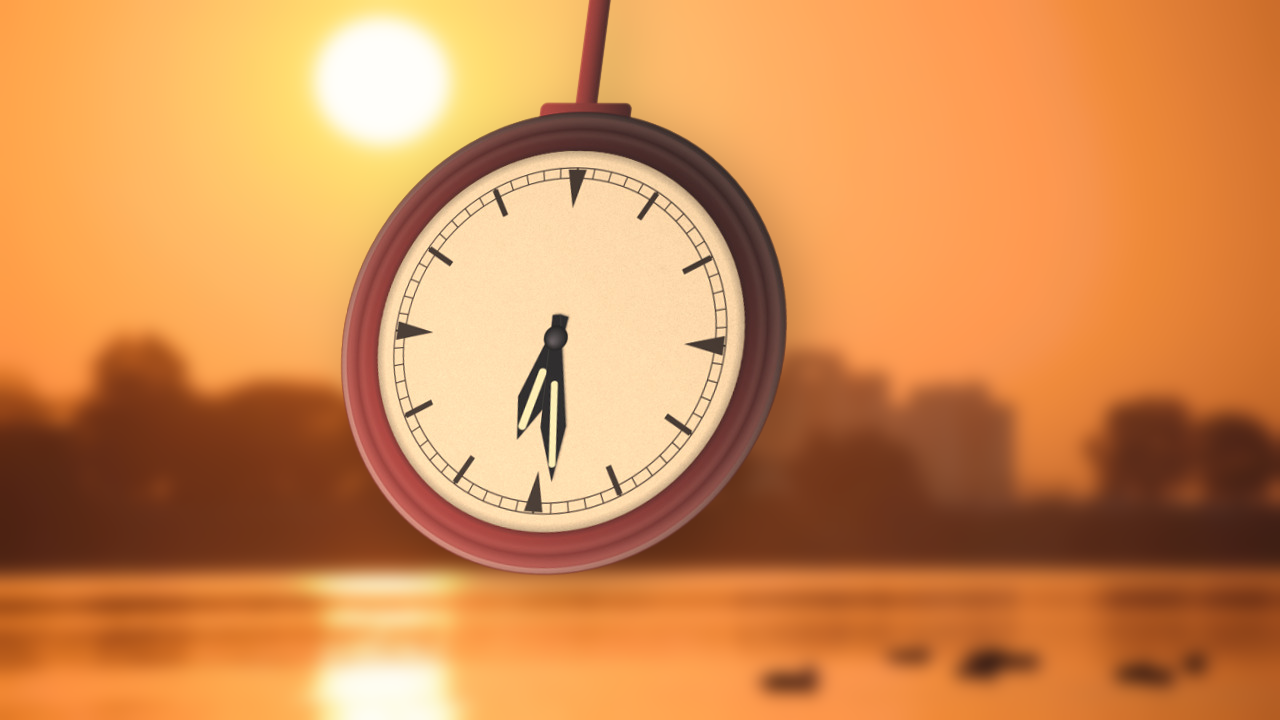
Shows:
6h29
